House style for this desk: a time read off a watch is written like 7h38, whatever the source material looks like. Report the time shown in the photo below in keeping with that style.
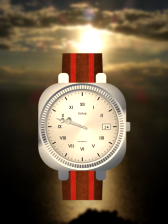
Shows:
9h48
